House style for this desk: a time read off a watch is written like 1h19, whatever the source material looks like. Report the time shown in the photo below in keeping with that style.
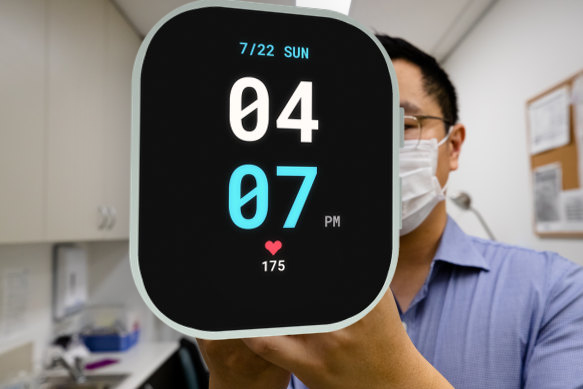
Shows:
4h07
